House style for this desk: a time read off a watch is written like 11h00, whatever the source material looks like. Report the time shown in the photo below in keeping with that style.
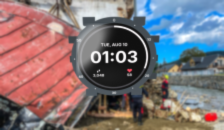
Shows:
1h03
